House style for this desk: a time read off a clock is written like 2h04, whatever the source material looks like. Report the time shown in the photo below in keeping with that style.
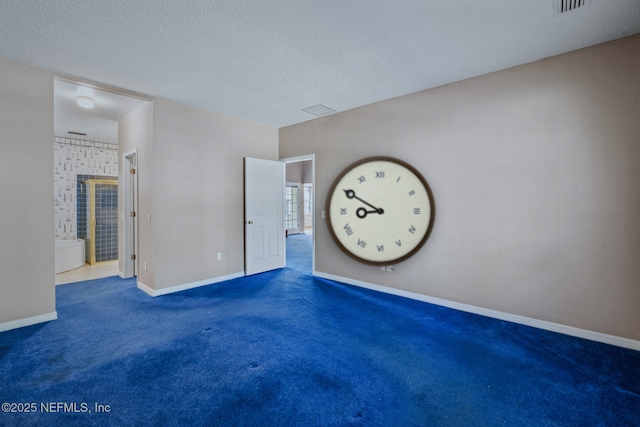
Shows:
8h50
